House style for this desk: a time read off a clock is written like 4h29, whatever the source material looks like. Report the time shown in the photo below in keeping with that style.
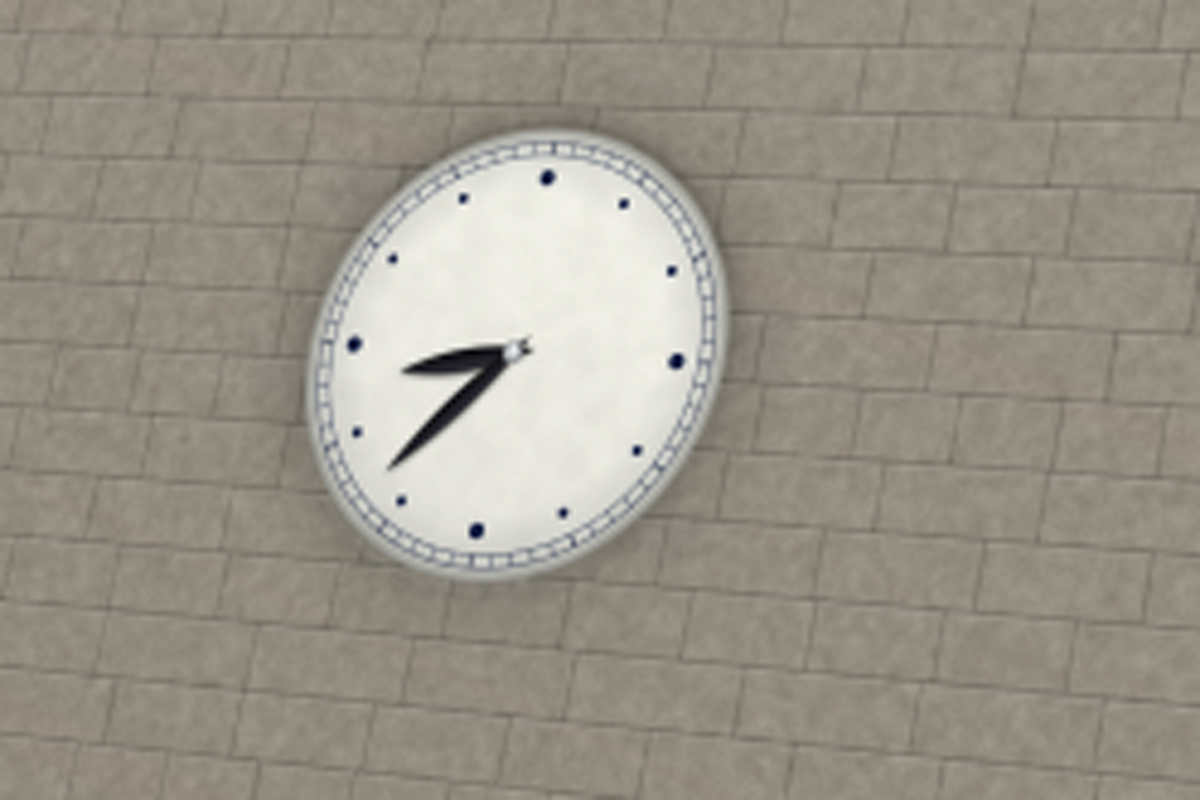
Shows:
8h37
